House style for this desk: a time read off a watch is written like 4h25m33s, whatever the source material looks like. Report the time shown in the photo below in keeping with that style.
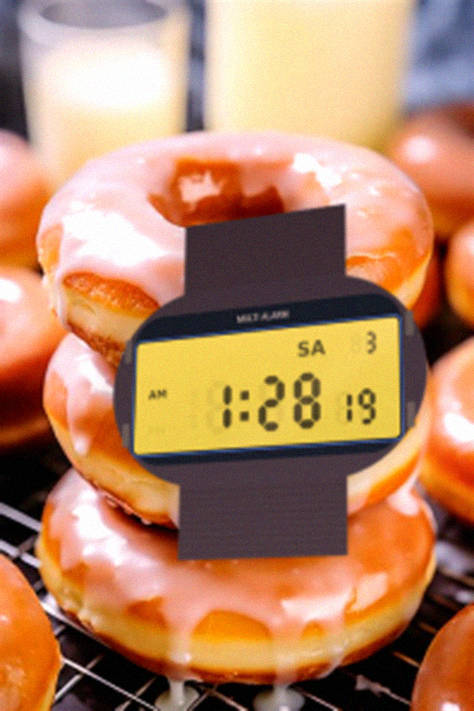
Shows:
1h28m19s
